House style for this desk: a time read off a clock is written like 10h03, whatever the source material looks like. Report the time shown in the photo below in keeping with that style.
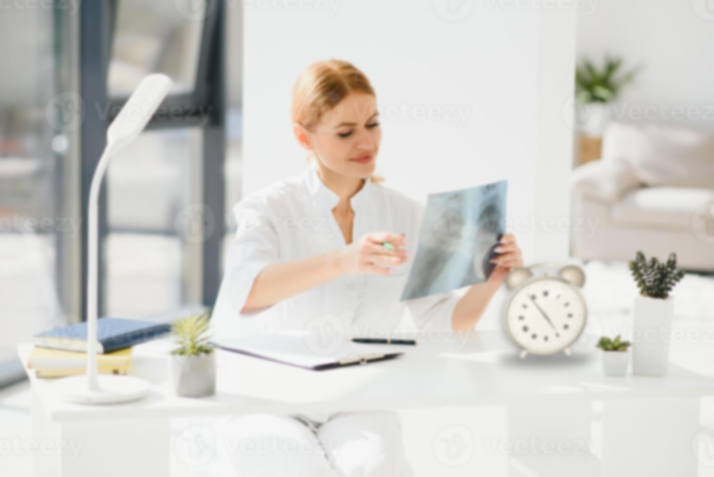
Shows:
4h54
